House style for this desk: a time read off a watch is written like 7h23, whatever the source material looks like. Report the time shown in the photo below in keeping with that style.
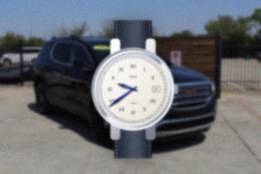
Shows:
9h39
